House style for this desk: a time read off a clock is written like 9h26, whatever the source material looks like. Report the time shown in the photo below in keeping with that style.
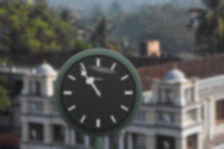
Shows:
10h54
